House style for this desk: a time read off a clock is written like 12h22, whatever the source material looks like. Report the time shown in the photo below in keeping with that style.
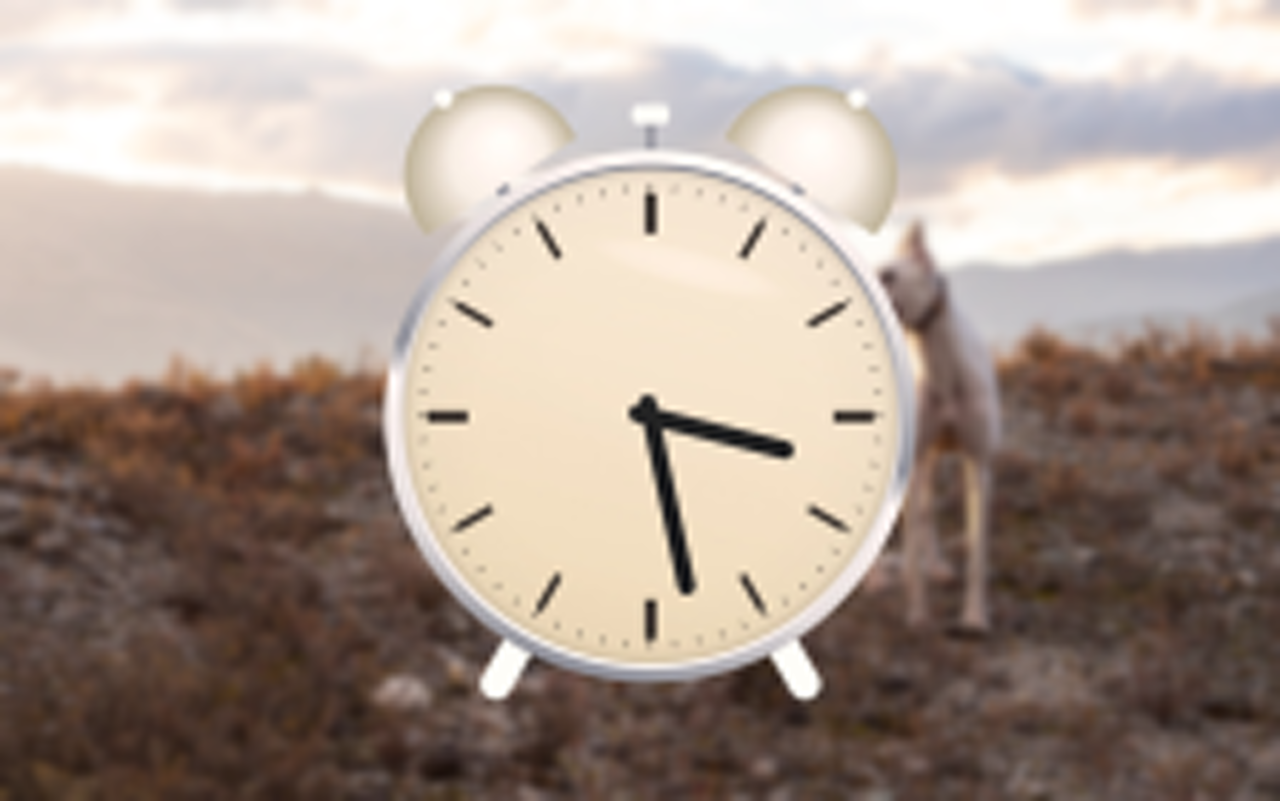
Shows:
3h28
